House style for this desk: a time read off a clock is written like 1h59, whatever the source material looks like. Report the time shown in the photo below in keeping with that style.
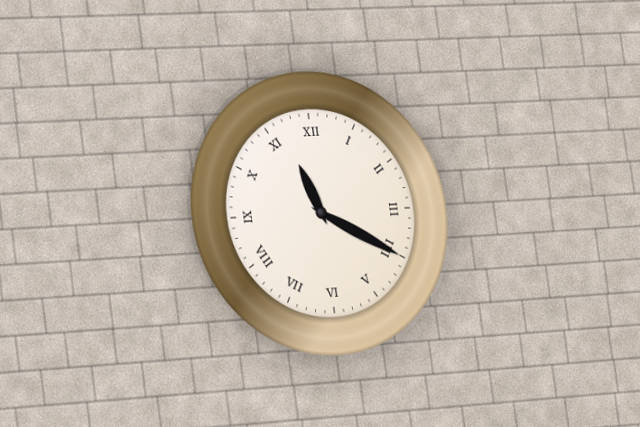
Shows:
11h20
